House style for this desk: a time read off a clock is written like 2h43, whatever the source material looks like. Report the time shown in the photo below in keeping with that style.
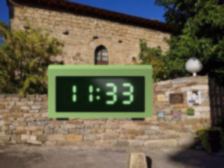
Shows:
11h33
